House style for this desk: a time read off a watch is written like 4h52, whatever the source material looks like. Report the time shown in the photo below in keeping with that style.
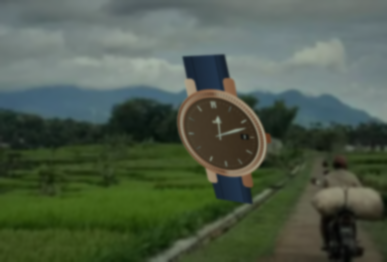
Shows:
12h12
